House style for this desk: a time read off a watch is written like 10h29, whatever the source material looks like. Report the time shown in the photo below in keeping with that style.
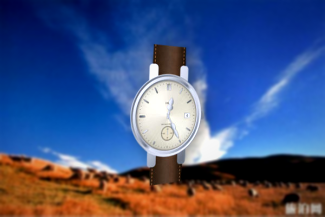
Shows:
12h25
